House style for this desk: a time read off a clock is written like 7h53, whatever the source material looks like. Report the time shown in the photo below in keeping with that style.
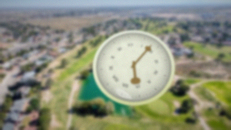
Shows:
6h08
